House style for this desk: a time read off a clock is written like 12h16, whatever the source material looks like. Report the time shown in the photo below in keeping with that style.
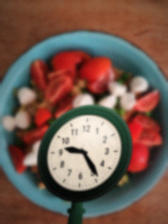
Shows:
9h24
